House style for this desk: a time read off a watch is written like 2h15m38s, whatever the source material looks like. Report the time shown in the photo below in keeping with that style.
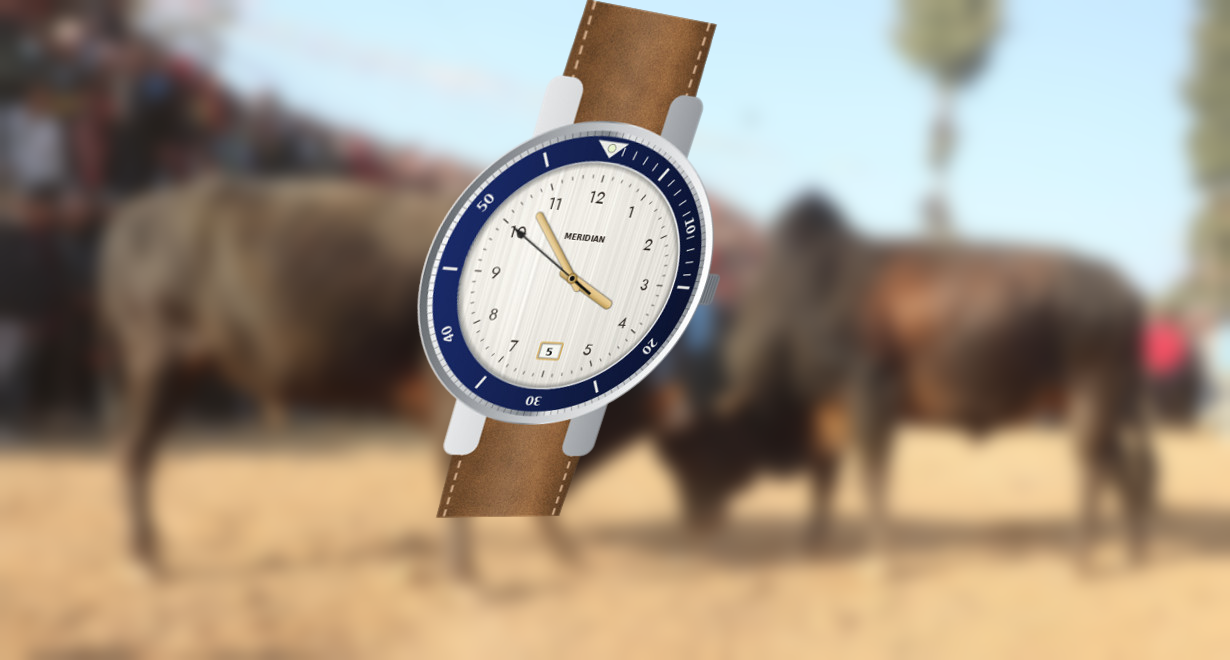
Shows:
3h52m50s
